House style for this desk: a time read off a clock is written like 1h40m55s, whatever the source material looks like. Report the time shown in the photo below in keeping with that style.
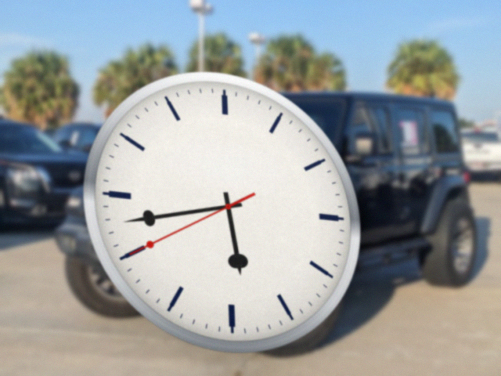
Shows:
5h42m40s
